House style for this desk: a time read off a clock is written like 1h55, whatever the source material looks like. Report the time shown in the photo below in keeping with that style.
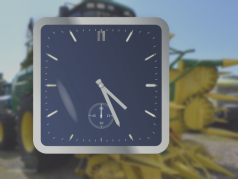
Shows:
4h26
